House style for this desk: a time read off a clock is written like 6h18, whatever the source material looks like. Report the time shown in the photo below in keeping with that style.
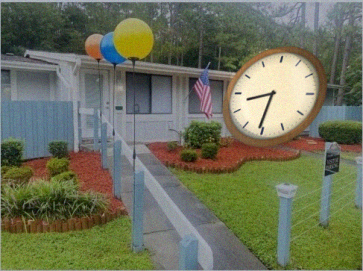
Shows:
8h31
